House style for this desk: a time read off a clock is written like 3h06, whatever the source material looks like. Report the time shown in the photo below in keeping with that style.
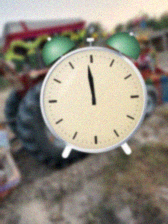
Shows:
11h59
